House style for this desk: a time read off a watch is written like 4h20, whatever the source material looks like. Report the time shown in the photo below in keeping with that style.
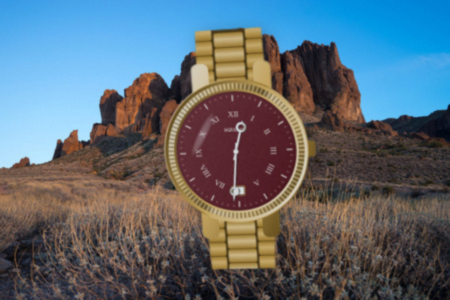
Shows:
12h31
